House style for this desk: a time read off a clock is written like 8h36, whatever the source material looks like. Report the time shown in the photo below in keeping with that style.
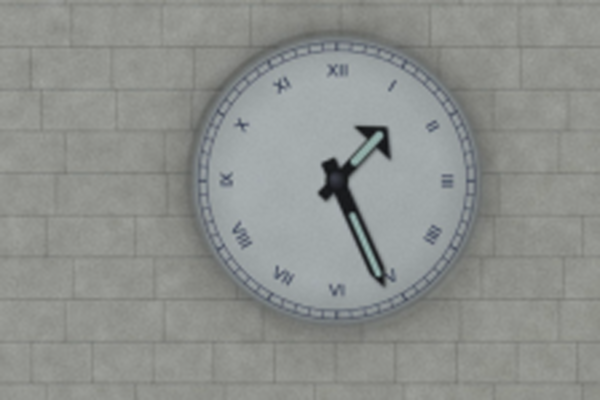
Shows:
1h26
